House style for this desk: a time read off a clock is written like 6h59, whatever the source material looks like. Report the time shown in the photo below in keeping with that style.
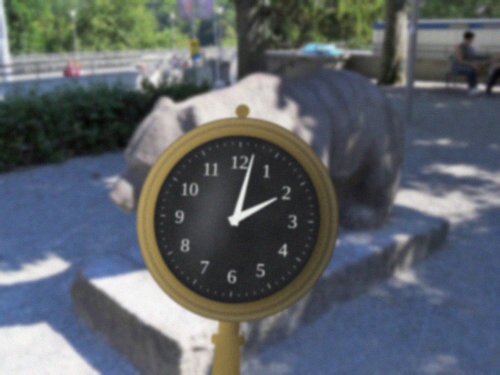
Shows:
2h02
